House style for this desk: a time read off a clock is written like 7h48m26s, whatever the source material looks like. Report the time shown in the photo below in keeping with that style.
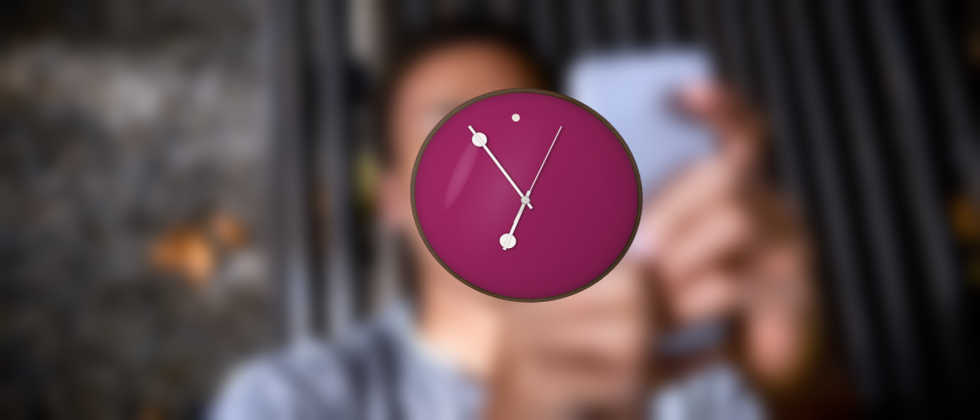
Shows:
6h55m05s
